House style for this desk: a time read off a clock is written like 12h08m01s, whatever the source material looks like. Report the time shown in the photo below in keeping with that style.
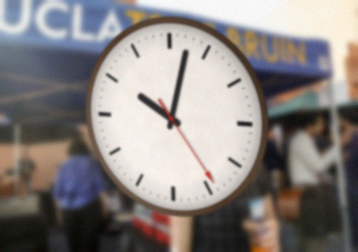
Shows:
10h02m24s
